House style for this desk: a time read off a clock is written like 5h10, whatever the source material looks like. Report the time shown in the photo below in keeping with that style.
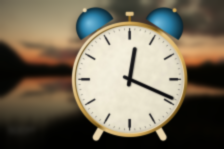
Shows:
12h19
